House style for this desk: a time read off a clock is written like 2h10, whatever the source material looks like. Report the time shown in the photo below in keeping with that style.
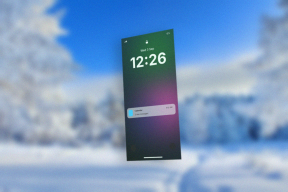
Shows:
12h26
